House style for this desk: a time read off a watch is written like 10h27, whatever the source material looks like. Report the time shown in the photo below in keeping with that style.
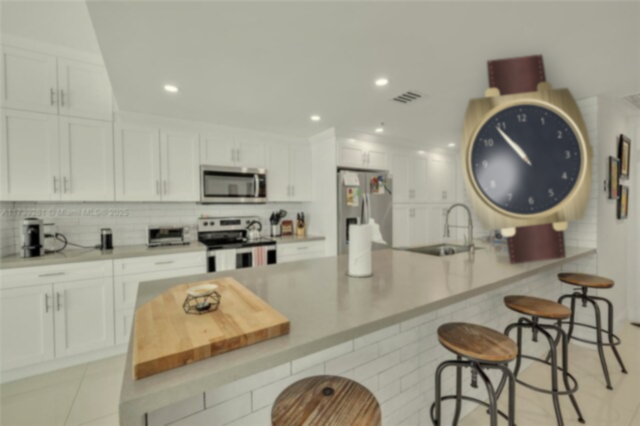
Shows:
10h54
